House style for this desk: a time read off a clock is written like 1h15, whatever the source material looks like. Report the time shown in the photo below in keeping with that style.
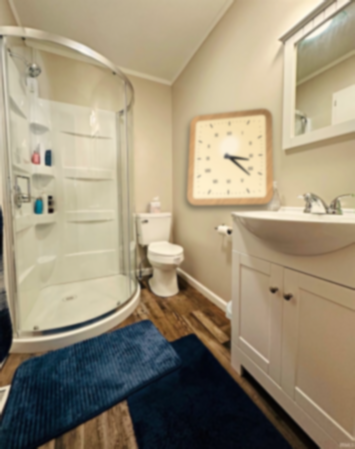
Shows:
3h22
